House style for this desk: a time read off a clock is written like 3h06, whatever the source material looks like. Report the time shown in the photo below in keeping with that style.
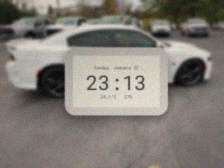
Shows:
23h13
